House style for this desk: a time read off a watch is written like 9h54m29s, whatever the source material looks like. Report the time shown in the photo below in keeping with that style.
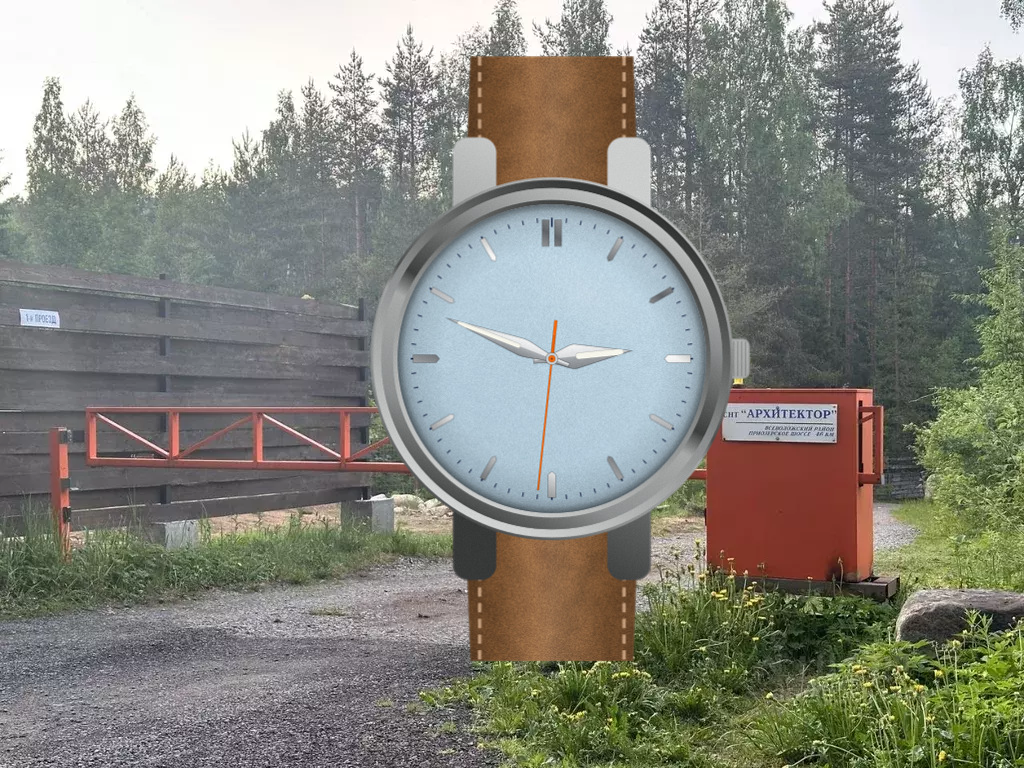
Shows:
2h48m31s
